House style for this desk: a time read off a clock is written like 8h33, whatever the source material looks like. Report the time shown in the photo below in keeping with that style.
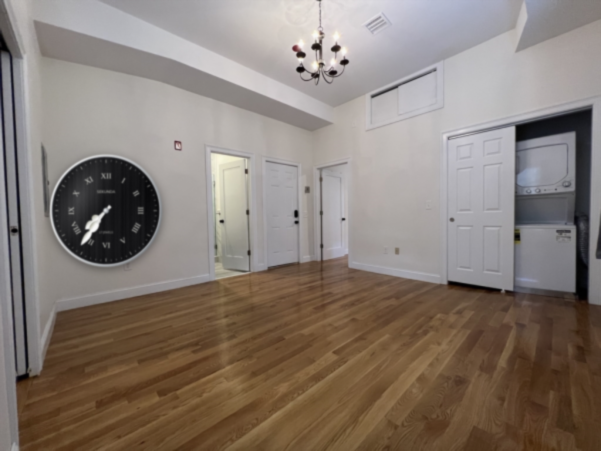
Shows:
7h36
